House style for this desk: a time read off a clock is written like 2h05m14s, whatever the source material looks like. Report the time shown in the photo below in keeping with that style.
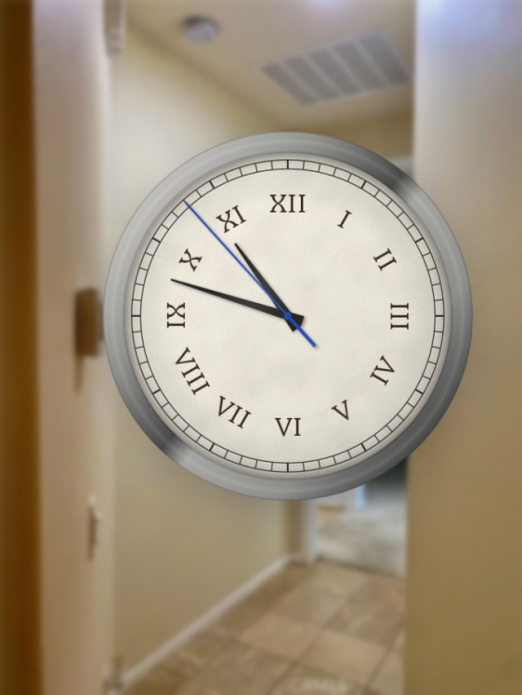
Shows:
10h47m53s
